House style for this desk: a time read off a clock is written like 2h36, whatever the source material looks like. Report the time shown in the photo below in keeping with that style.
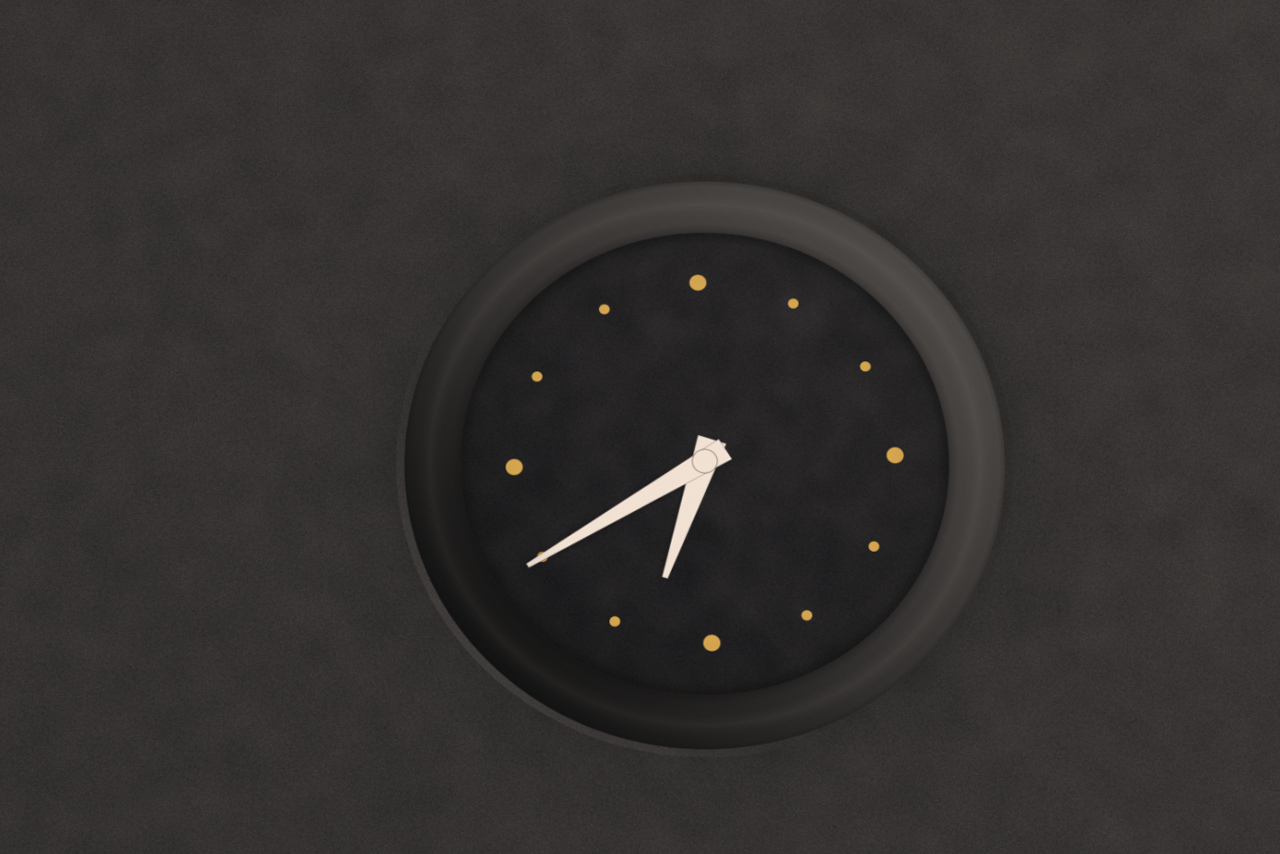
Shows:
6h40
